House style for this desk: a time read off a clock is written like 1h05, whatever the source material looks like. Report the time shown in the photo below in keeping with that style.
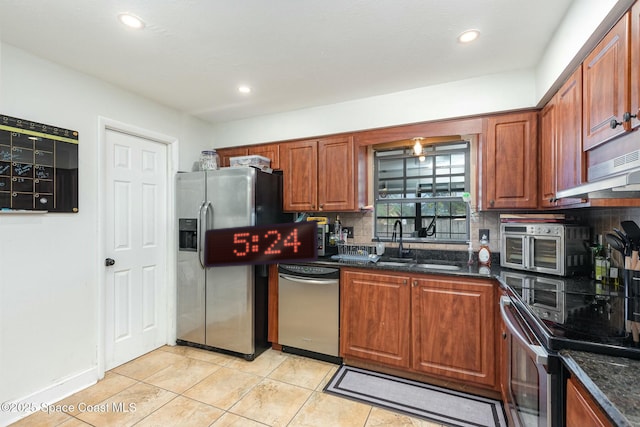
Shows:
5h24
